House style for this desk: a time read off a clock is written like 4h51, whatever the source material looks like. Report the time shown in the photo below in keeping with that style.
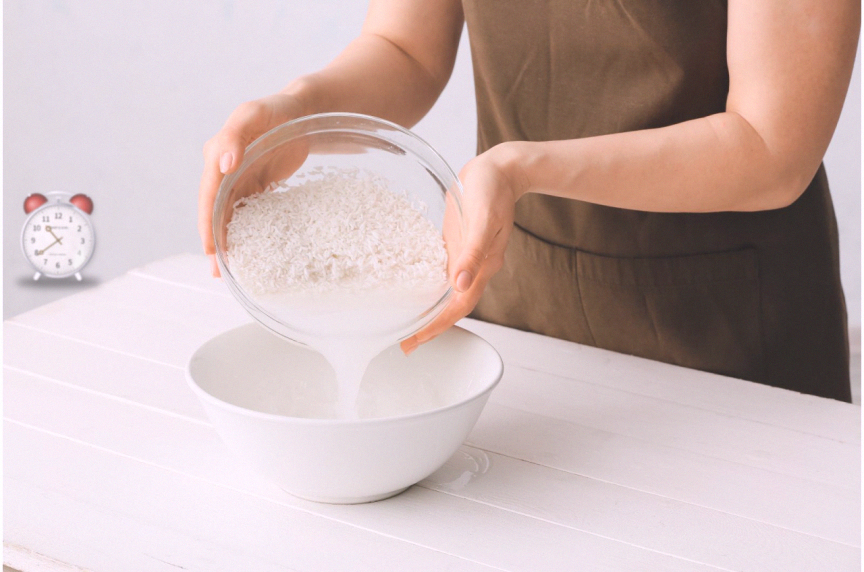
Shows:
10h39
